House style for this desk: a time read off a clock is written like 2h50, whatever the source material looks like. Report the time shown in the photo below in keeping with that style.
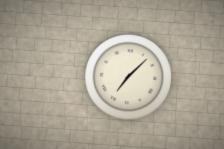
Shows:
7h07
